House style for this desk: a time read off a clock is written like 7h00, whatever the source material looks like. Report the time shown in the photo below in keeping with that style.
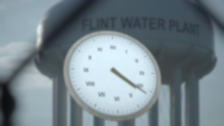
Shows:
4h21
